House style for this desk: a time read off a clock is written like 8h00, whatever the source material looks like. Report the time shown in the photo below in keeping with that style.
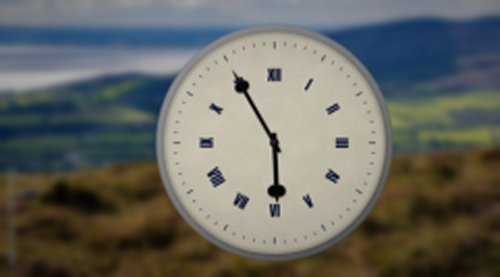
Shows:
5h55
